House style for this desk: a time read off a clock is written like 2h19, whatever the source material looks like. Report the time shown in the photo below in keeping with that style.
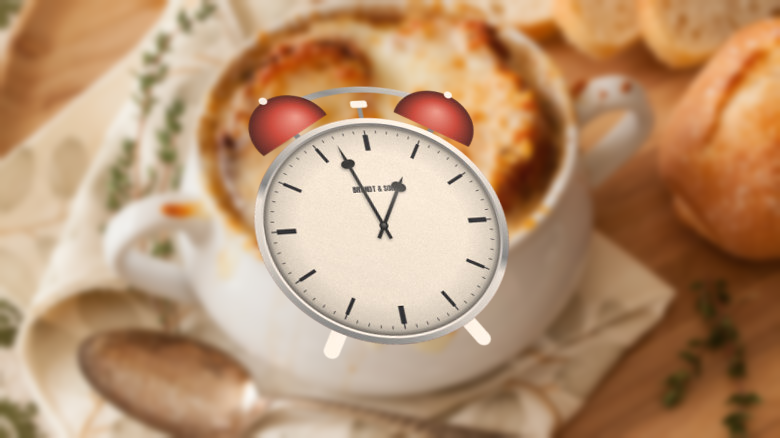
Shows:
12h57
